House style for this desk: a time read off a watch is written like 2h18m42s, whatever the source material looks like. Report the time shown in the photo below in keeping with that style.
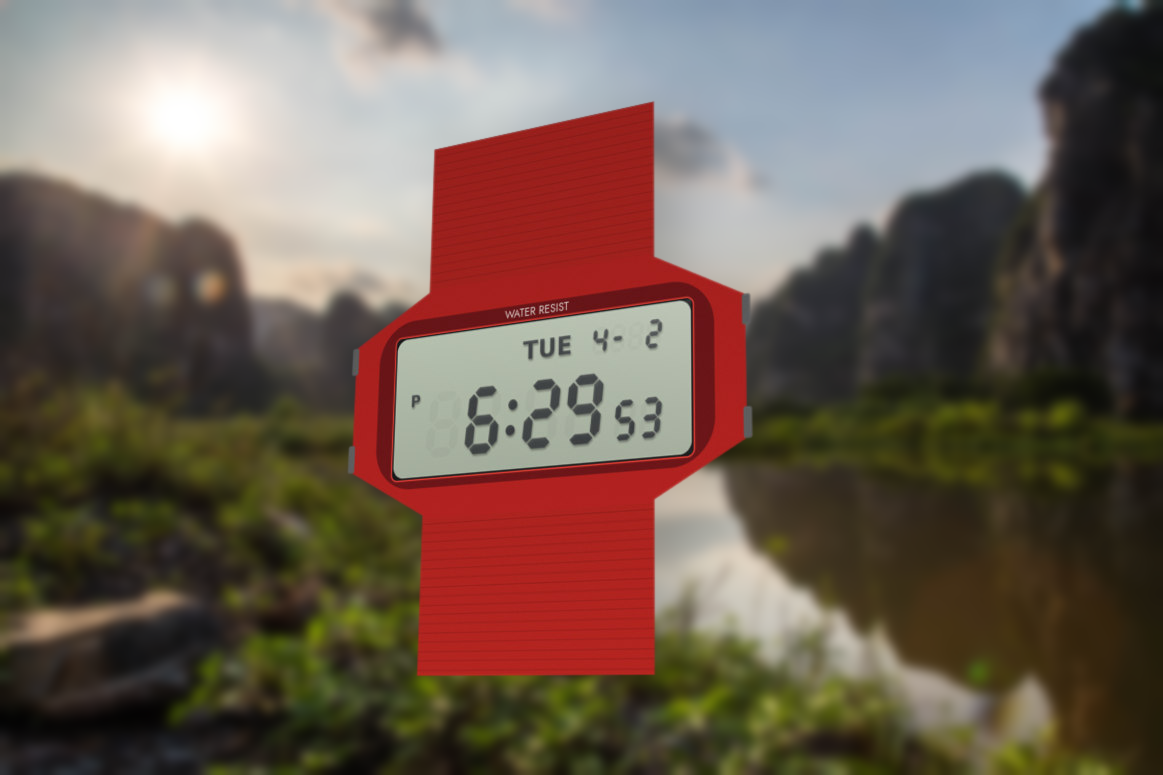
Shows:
6h29m53s
